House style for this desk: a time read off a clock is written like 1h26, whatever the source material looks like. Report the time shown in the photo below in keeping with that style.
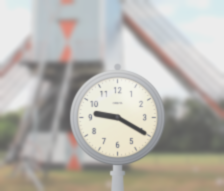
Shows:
9h20
